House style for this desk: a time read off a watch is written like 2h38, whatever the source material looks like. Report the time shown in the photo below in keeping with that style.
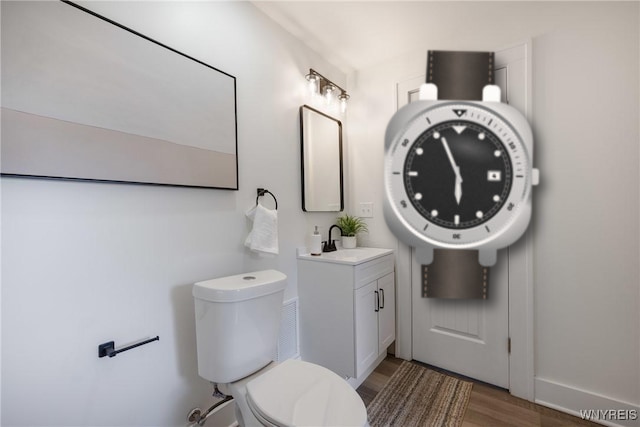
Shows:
5h56
